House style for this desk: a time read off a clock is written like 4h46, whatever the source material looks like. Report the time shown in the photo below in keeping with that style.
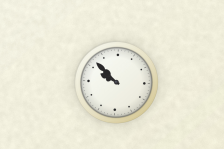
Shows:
9h52
